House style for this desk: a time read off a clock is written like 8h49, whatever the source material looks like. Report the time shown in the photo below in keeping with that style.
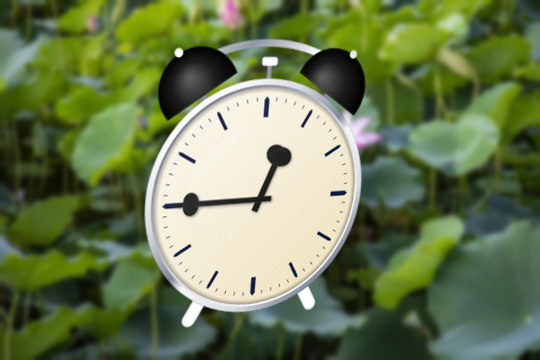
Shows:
12h45
